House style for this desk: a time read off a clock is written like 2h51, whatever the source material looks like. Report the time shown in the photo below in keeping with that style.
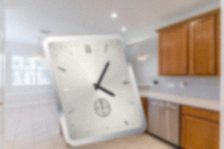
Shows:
4h07
